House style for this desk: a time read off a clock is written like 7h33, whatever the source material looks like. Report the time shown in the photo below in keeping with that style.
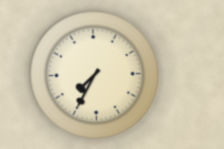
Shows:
7h35
